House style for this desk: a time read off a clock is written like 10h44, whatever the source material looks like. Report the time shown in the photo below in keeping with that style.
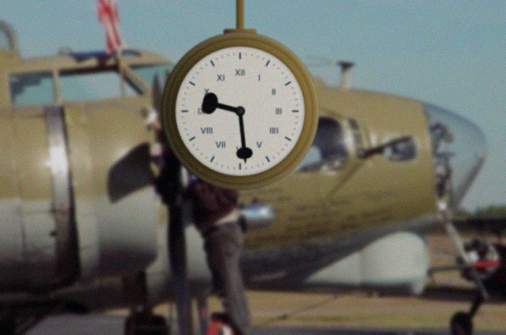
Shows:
9h29
